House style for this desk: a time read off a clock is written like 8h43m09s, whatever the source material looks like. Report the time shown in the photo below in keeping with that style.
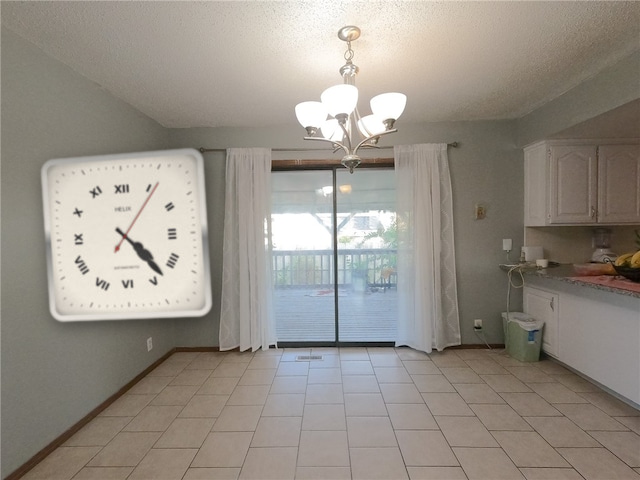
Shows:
4h23m06s
